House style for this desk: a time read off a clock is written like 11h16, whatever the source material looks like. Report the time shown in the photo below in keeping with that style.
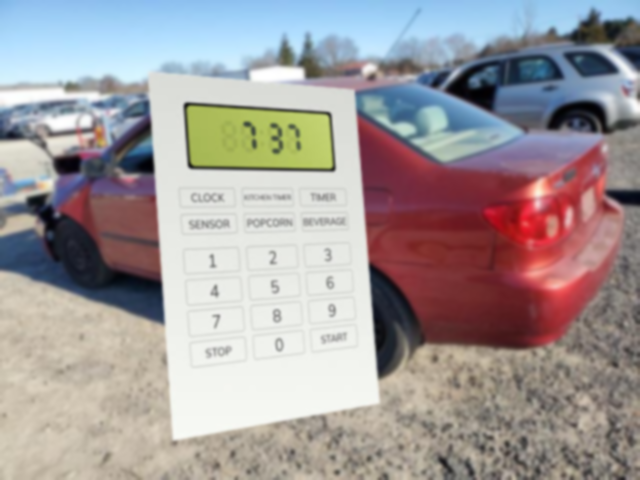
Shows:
7h37
